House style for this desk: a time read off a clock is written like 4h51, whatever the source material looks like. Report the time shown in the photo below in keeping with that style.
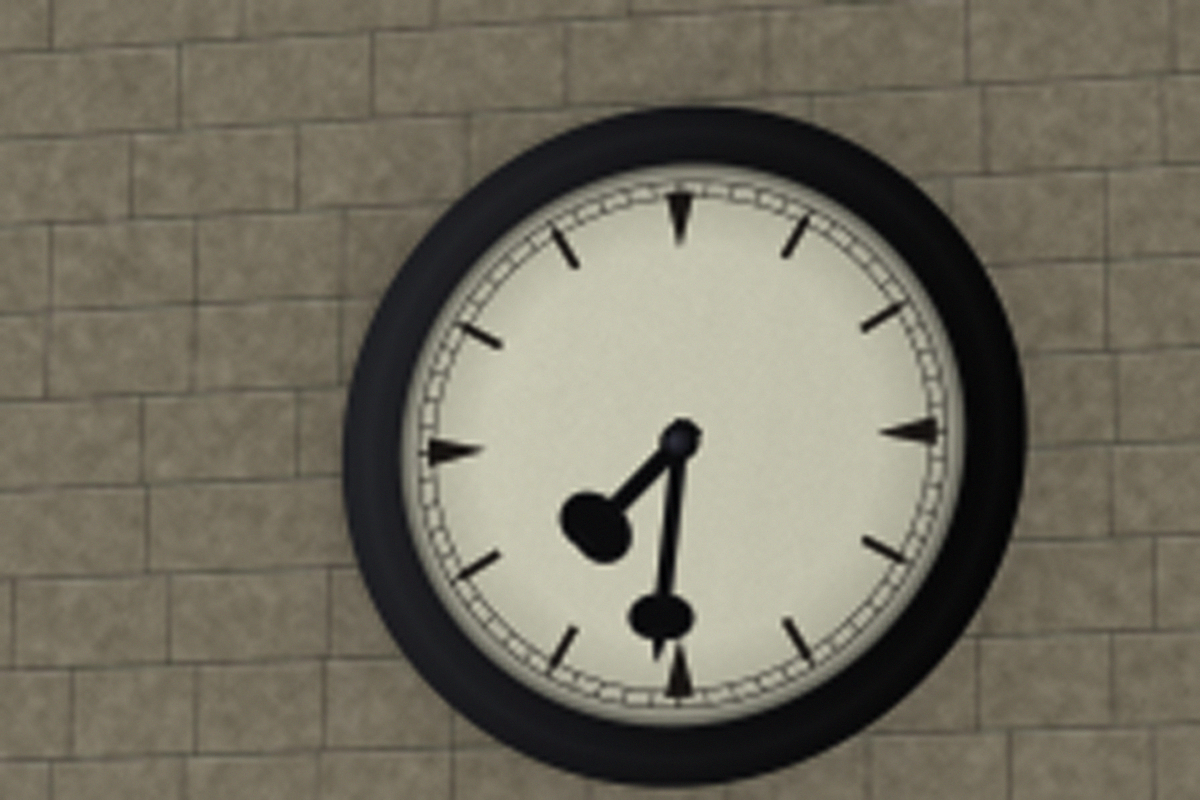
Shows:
7h31
